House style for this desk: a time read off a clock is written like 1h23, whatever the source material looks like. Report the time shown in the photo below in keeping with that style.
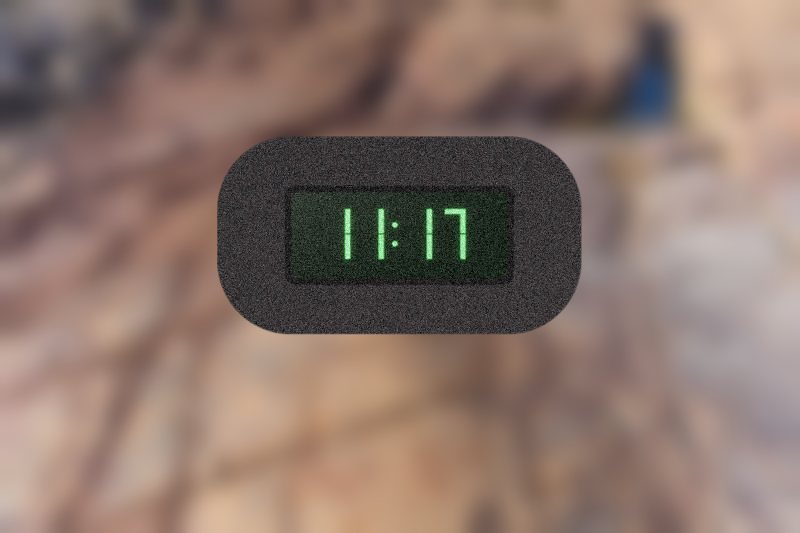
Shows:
11h17
